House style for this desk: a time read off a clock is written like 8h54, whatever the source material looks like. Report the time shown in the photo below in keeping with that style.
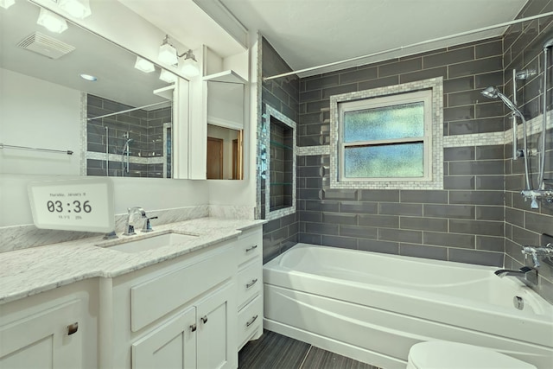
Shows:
3h36
